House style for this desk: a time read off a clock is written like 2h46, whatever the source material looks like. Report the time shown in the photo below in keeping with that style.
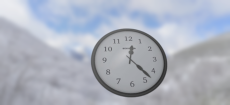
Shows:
12h23
